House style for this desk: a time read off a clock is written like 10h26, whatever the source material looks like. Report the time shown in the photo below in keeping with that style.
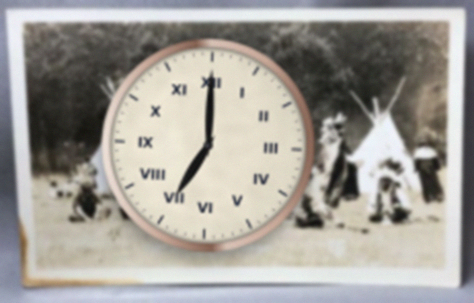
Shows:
7h00
